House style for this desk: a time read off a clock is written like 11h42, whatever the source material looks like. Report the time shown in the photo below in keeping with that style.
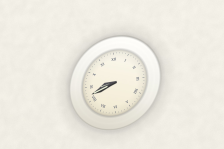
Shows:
8h42
